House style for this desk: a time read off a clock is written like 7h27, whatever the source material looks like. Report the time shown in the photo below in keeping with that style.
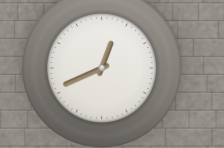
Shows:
12h41
